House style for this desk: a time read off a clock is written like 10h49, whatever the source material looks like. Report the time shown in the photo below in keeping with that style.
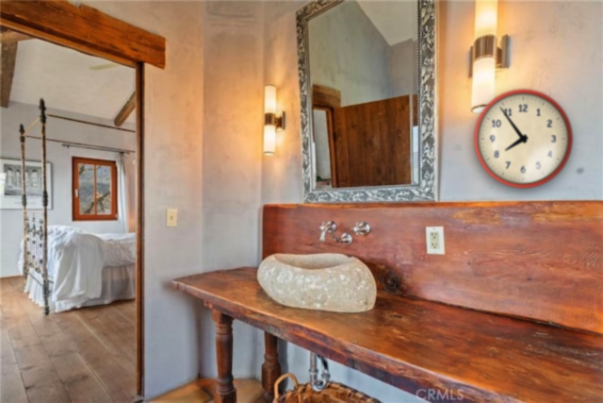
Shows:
7h54
